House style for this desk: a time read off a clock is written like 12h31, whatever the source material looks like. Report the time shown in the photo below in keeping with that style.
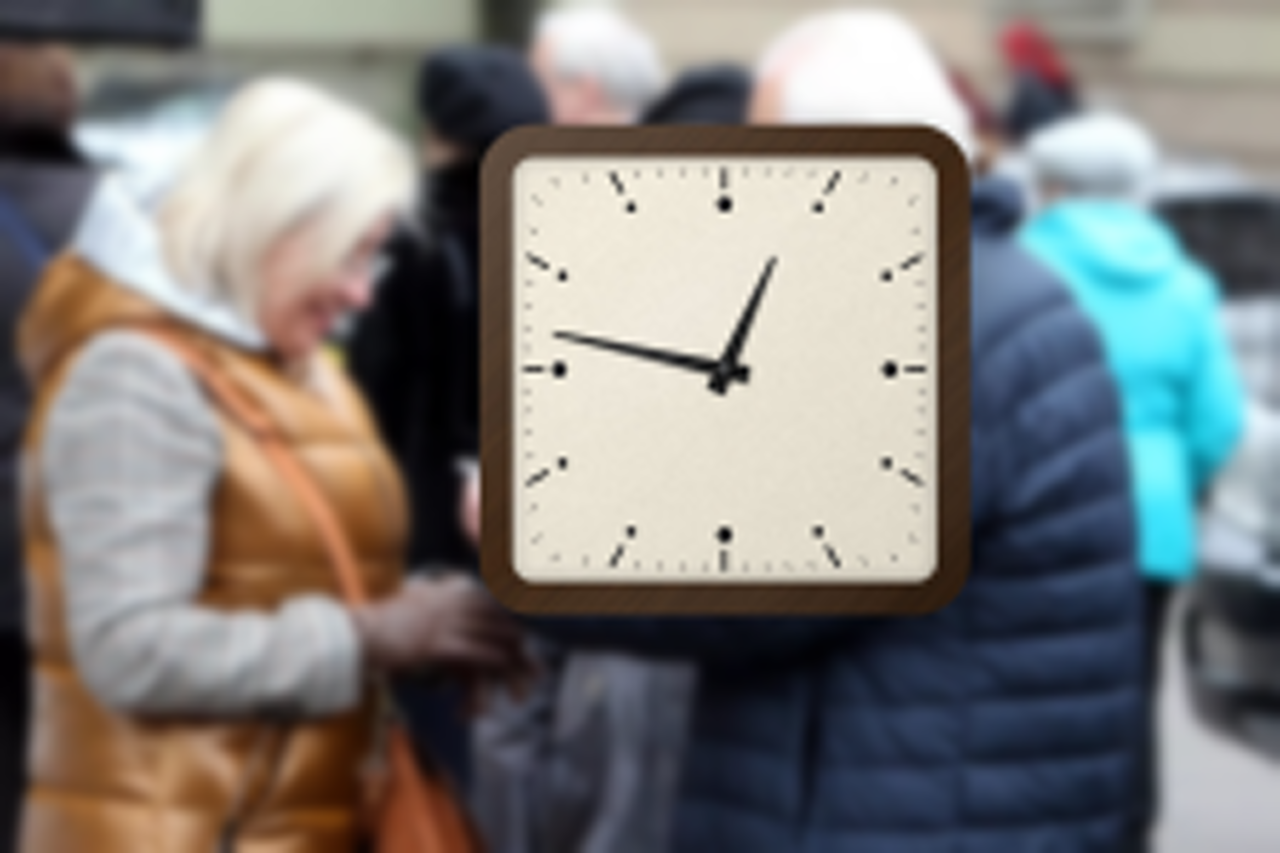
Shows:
12h47
